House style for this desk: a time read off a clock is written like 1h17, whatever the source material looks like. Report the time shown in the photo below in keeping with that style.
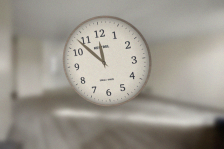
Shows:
11h53
